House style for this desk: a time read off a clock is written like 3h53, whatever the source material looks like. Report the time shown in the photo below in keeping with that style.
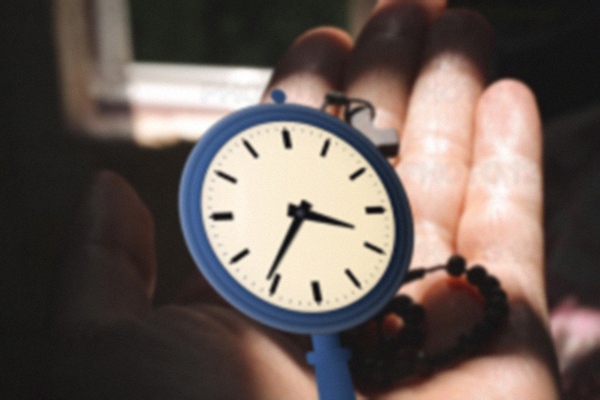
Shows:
3h36
